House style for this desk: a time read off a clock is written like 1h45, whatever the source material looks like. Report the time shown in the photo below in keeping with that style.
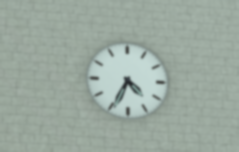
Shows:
4h34
